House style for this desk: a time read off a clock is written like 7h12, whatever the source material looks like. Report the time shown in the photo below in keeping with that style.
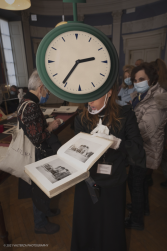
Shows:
2h36
